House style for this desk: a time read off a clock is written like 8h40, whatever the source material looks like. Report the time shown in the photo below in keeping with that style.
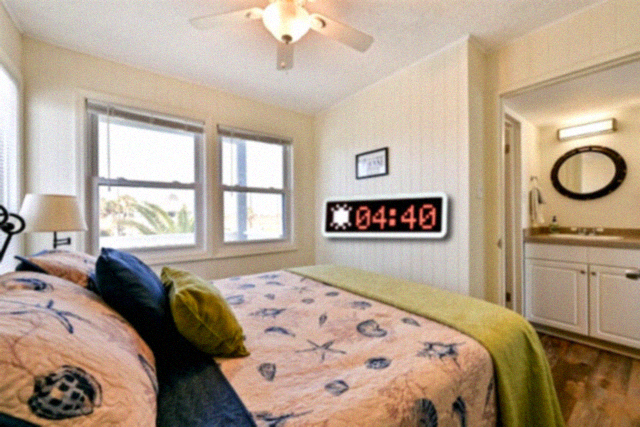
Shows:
4h40
